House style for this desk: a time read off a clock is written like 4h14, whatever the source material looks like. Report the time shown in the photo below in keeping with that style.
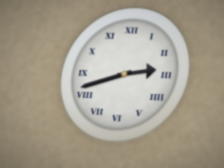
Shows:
2h42
